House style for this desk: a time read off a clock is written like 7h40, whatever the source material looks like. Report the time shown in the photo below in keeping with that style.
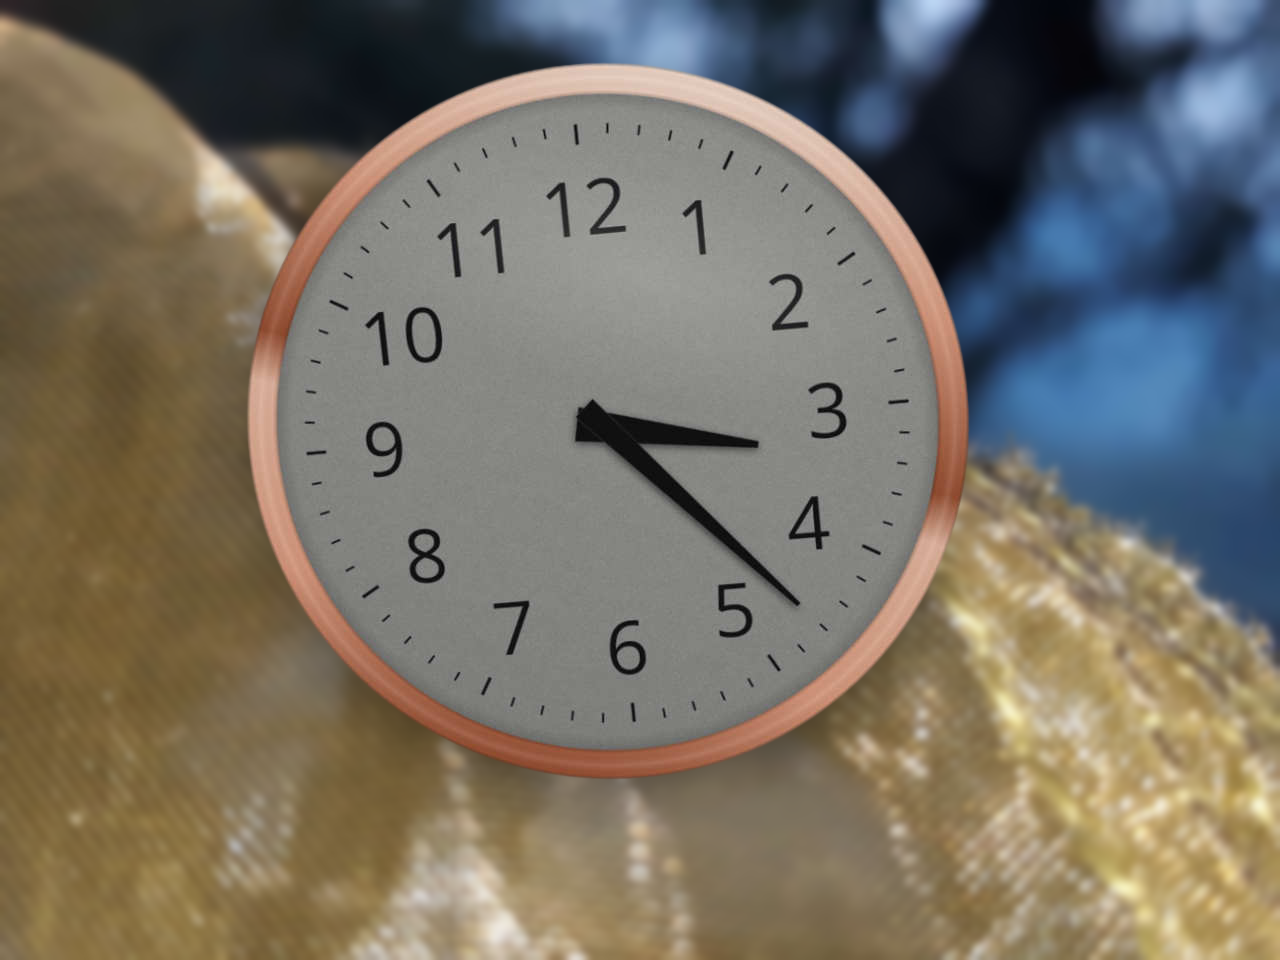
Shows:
3h23
